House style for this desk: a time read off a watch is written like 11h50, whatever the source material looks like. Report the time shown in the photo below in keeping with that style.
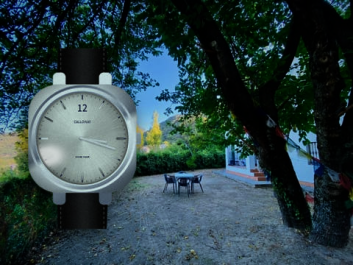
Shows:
3h18
